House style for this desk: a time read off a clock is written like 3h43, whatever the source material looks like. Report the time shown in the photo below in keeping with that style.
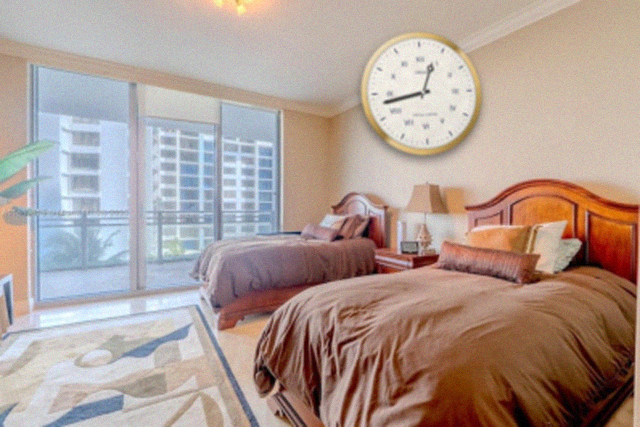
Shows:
12h43
